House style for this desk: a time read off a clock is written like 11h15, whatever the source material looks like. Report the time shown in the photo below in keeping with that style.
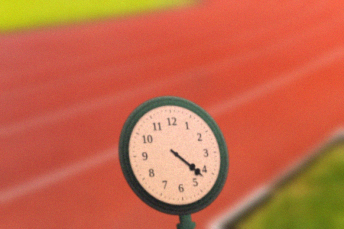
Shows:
4h22
